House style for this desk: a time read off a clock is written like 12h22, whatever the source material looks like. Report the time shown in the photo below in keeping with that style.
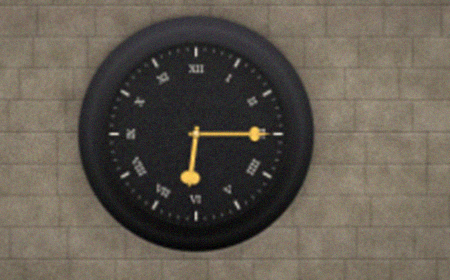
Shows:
6h15
